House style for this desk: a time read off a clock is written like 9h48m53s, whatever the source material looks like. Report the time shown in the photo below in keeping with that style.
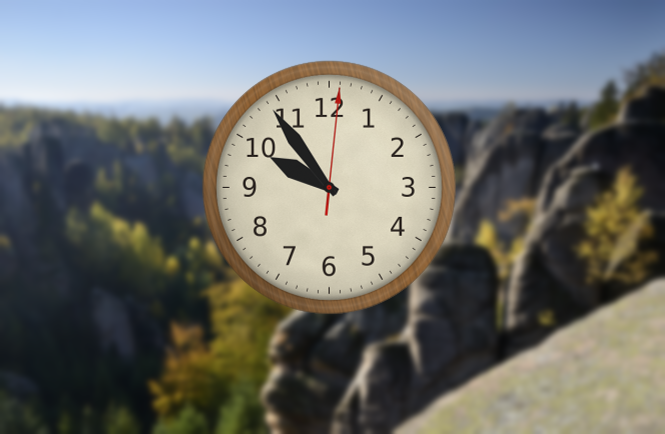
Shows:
9h54m01s
